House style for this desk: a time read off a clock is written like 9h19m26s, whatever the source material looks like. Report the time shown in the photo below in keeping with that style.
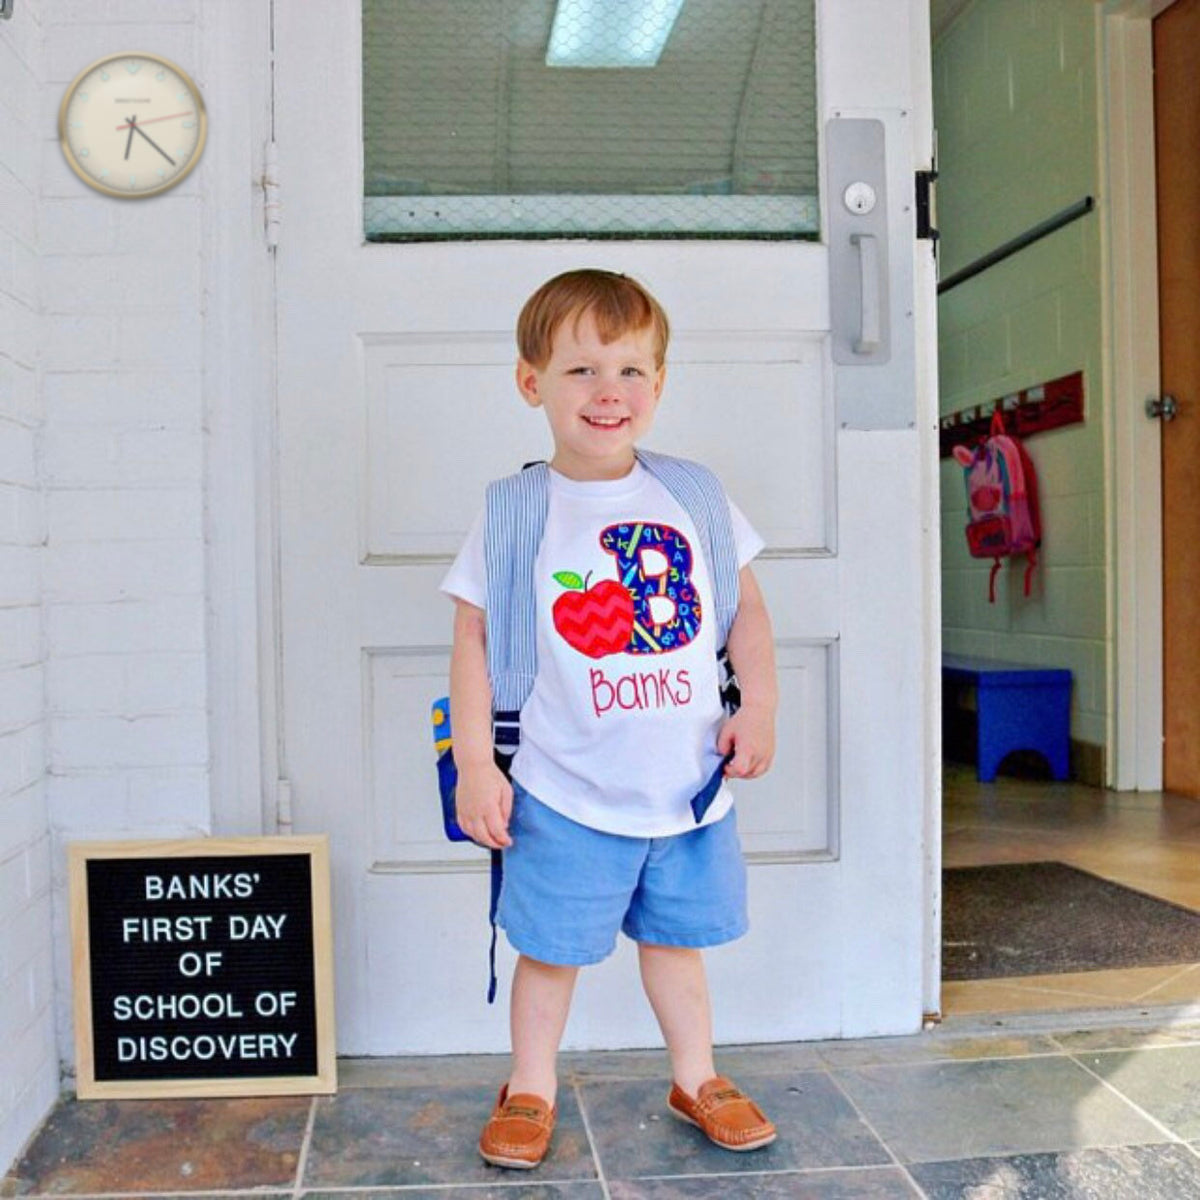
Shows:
6h22m13s
